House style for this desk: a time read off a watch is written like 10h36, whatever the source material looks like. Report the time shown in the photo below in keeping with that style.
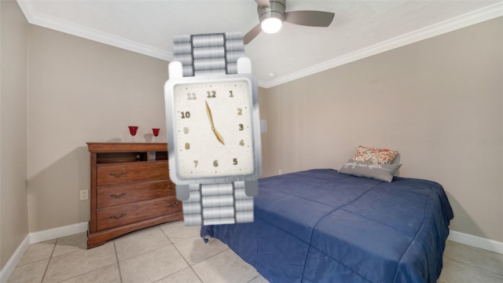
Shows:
4h58
